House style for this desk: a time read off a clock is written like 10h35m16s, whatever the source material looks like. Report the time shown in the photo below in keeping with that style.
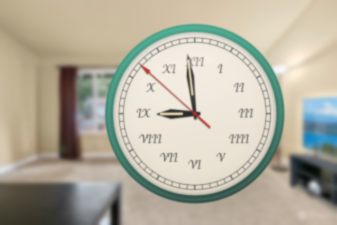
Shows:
8h58m52s
